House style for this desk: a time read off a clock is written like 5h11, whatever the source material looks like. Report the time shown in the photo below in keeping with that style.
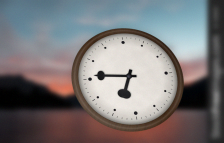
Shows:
6h46
